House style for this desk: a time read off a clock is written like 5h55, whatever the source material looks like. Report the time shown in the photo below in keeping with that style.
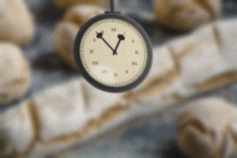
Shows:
12h53
